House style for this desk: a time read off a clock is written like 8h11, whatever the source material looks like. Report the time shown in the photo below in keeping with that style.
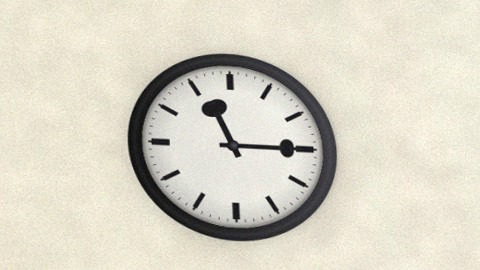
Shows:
11h15
